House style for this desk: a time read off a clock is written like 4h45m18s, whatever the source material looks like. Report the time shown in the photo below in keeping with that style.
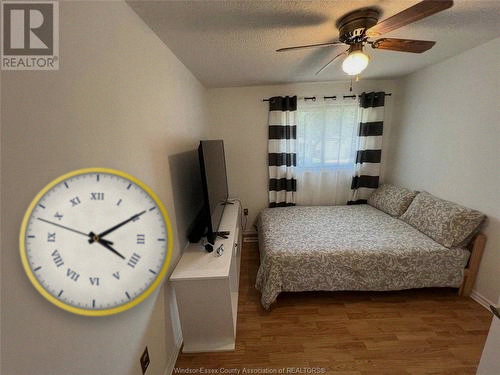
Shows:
4h09m48s
